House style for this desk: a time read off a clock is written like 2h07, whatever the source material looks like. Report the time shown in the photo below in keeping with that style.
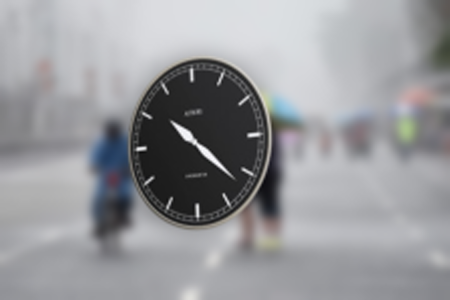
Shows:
10h22
